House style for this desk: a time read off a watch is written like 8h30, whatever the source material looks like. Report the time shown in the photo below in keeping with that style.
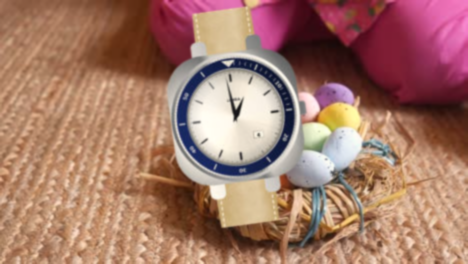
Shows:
12h59
